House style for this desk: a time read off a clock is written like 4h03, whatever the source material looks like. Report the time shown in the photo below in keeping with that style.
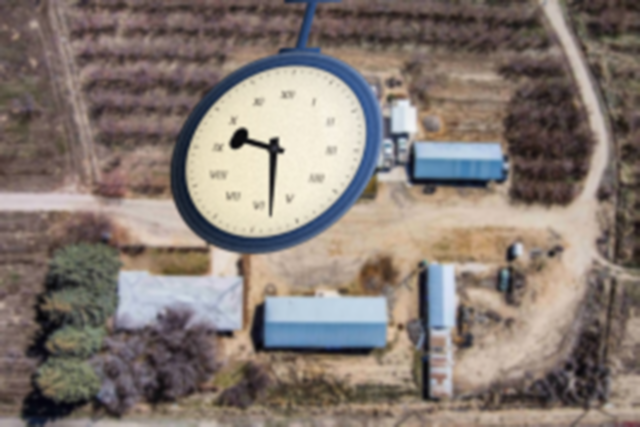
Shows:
9h28
